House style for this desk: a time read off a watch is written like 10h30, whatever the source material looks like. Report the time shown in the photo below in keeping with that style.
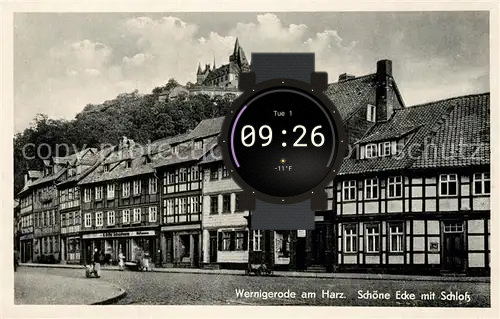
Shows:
9h26
